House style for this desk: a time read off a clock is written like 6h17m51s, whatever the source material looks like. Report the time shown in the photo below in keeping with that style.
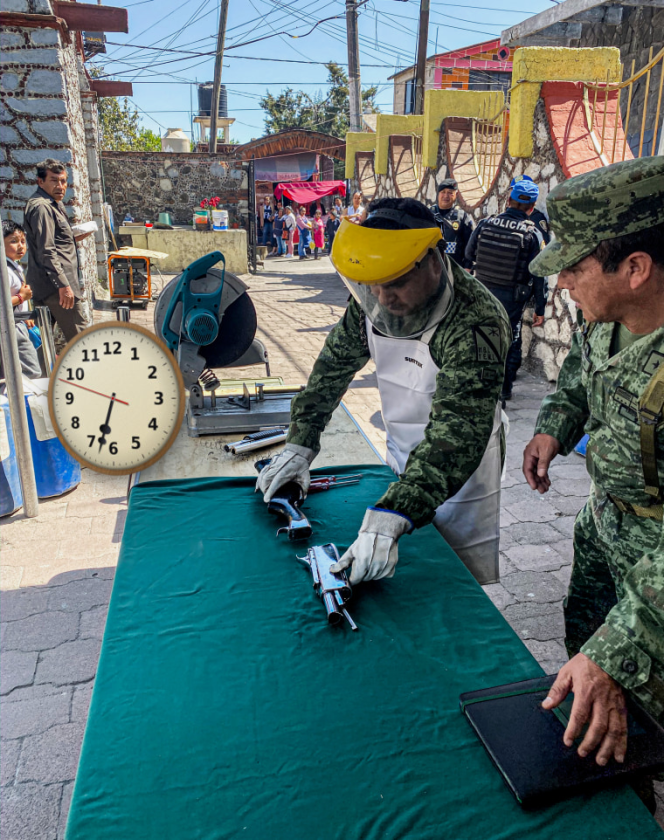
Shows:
6h32m48s
